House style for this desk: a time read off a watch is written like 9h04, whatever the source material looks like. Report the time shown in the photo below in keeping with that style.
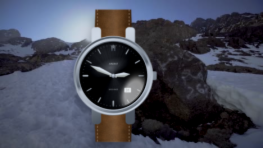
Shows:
2h49
